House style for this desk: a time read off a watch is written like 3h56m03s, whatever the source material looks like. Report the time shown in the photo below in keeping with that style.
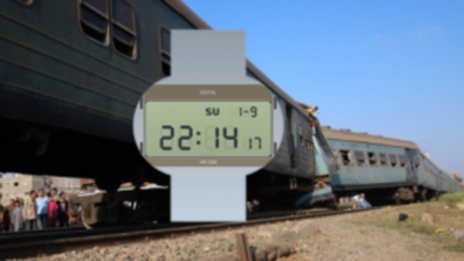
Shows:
22h14m17s
